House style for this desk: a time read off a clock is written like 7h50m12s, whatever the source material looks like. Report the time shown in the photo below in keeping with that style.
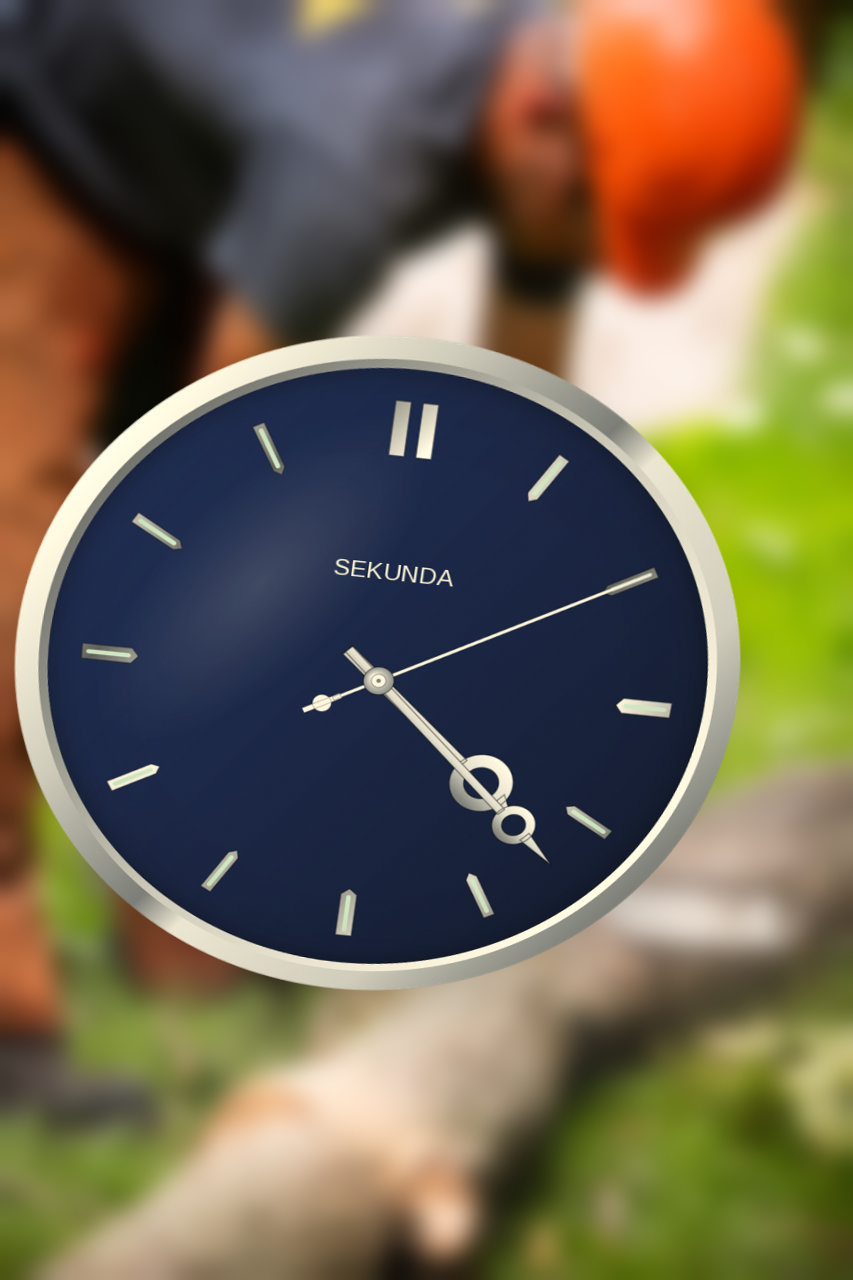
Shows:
4h22m10s
